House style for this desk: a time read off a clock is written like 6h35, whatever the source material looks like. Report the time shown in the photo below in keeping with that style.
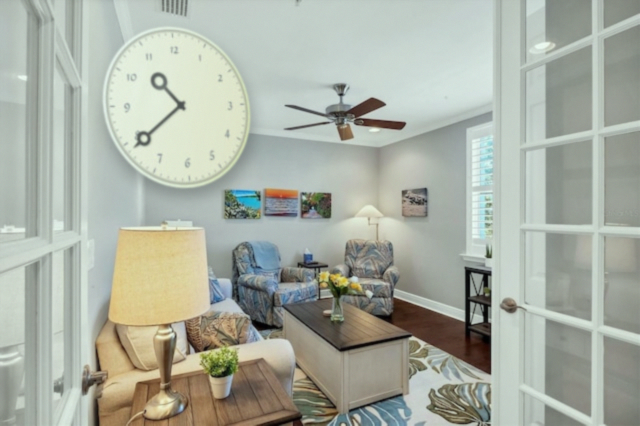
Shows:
10h39
